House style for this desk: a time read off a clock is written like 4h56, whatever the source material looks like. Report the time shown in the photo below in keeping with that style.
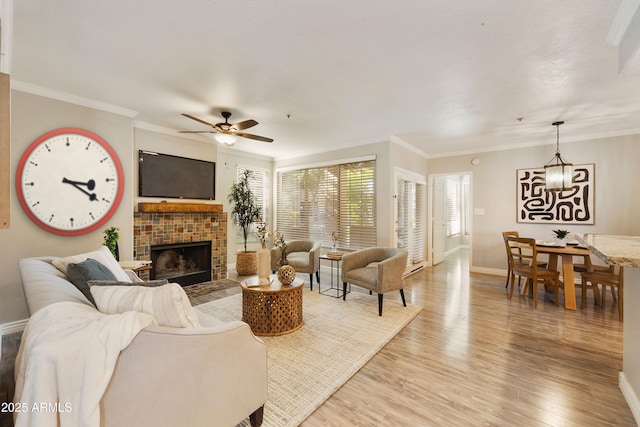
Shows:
3h21
